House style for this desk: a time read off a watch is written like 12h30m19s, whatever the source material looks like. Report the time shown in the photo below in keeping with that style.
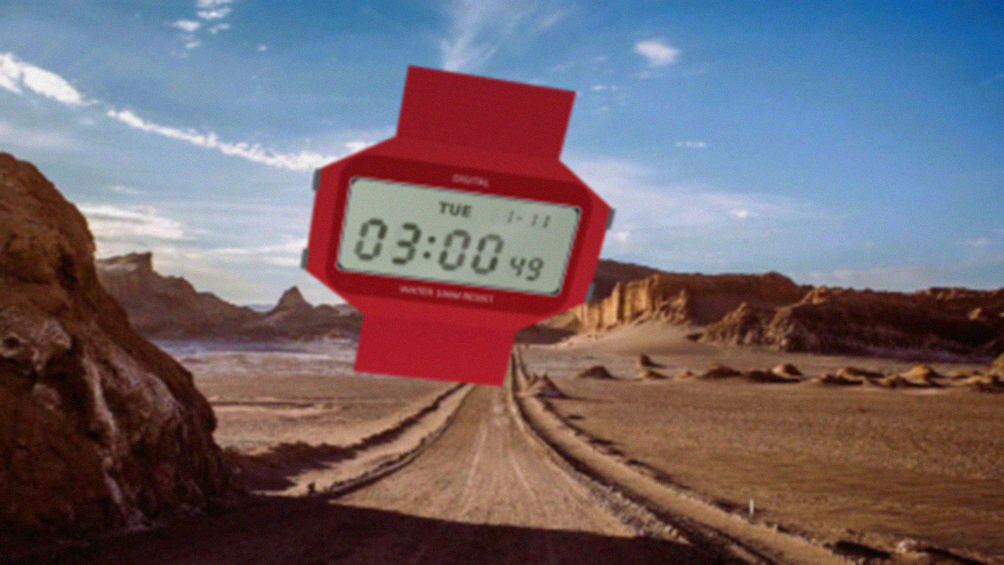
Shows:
3h00m49s
